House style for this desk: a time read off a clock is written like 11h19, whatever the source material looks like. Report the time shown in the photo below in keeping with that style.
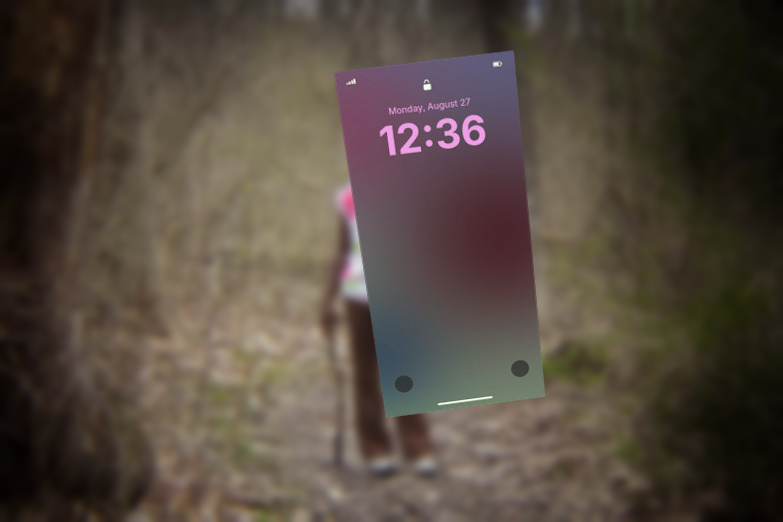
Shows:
12h36
